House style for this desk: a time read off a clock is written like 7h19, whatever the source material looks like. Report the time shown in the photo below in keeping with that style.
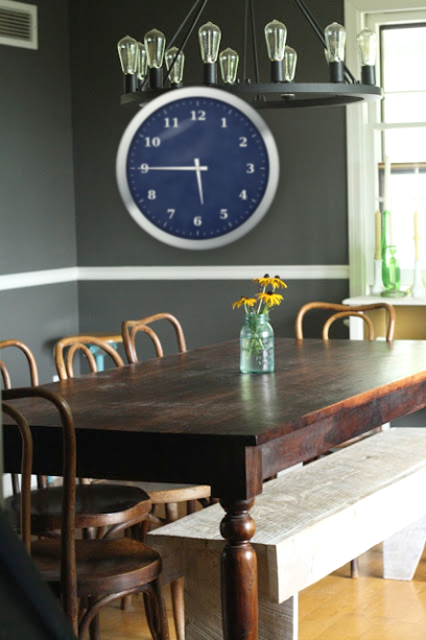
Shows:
5h45
